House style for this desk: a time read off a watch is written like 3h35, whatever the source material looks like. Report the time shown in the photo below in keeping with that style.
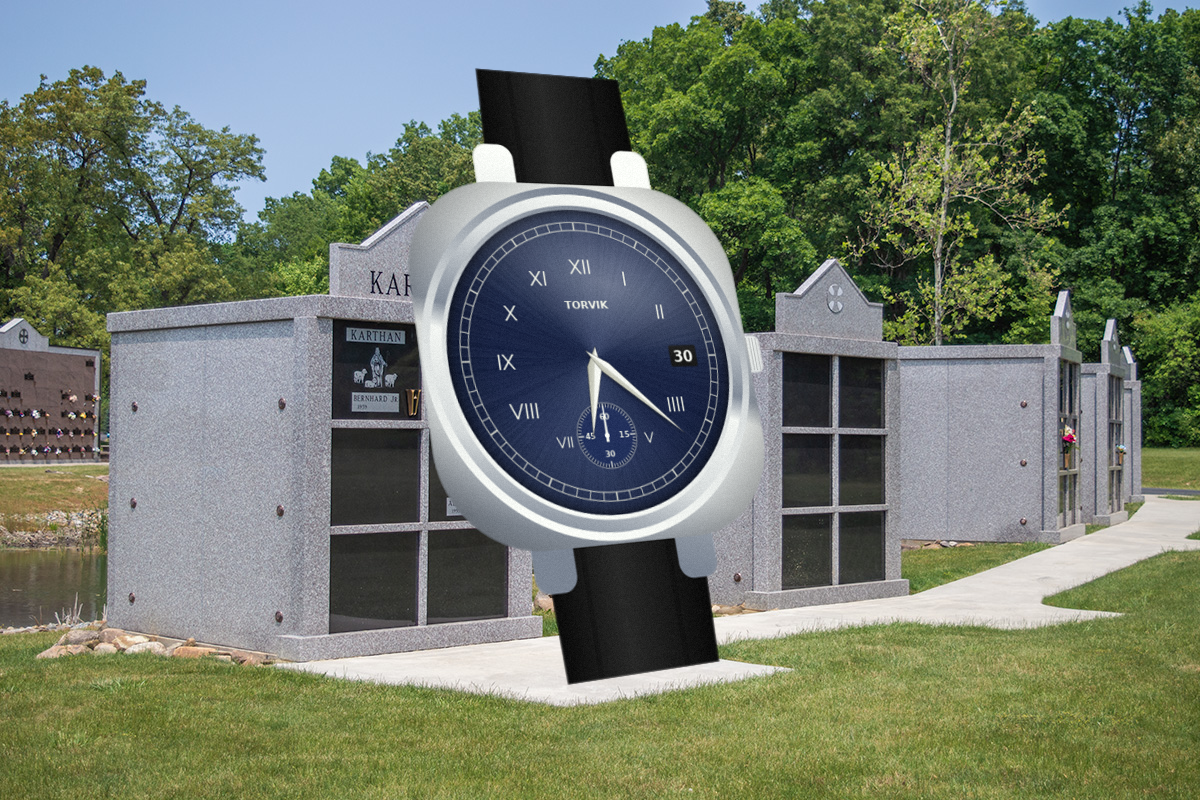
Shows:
6h22
